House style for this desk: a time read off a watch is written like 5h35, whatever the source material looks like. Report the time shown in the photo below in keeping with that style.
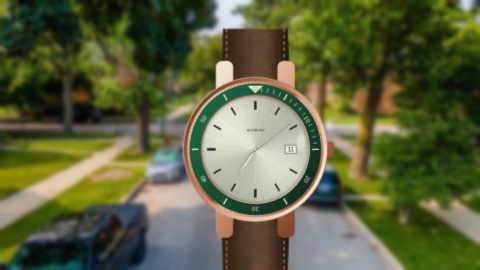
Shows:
7h09
